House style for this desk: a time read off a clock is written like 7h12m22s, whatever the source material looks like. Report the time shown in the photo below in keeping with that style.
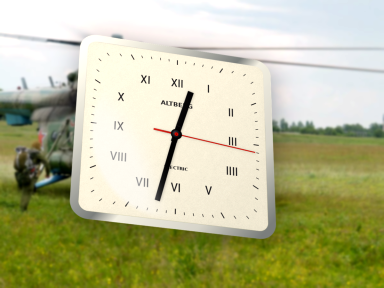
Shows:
12h32m16s
